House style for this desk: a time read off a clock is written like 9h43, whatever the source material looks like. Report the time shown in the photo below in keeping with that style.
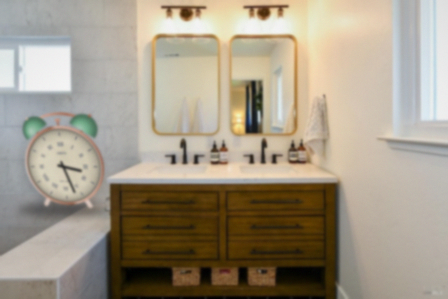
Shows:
3h27
